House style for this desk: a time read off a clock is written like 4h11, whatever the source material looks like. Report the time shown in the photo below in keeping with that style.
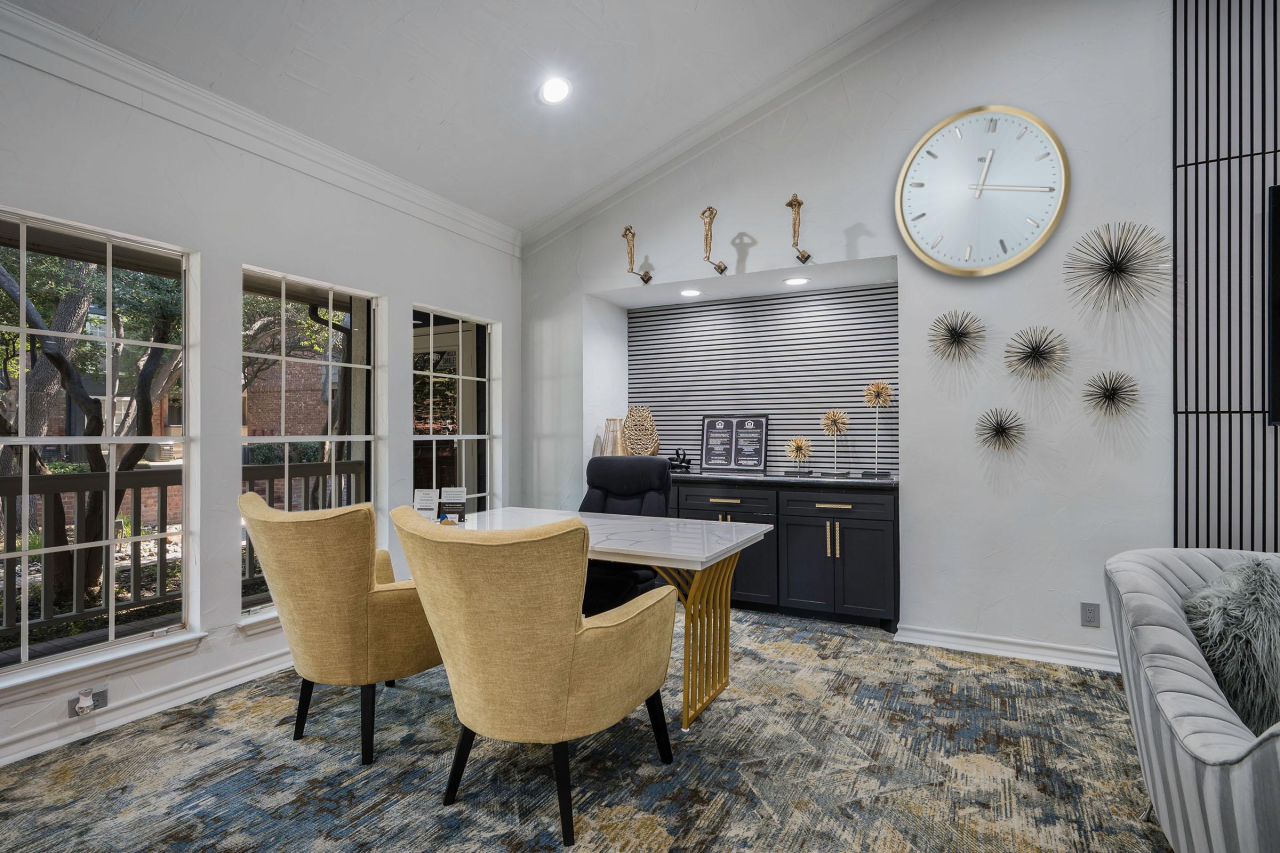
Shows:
12h15
